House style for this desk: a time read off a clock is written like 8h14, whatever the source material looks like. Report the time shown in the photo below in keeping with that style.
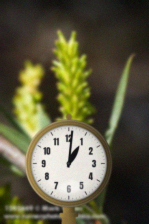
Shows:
1h01
